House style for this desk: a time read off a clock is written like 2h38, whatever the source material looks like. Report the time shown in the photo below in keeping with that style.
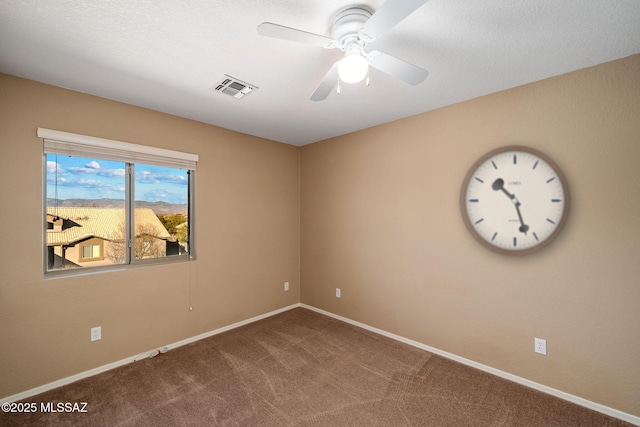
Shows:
10h27
